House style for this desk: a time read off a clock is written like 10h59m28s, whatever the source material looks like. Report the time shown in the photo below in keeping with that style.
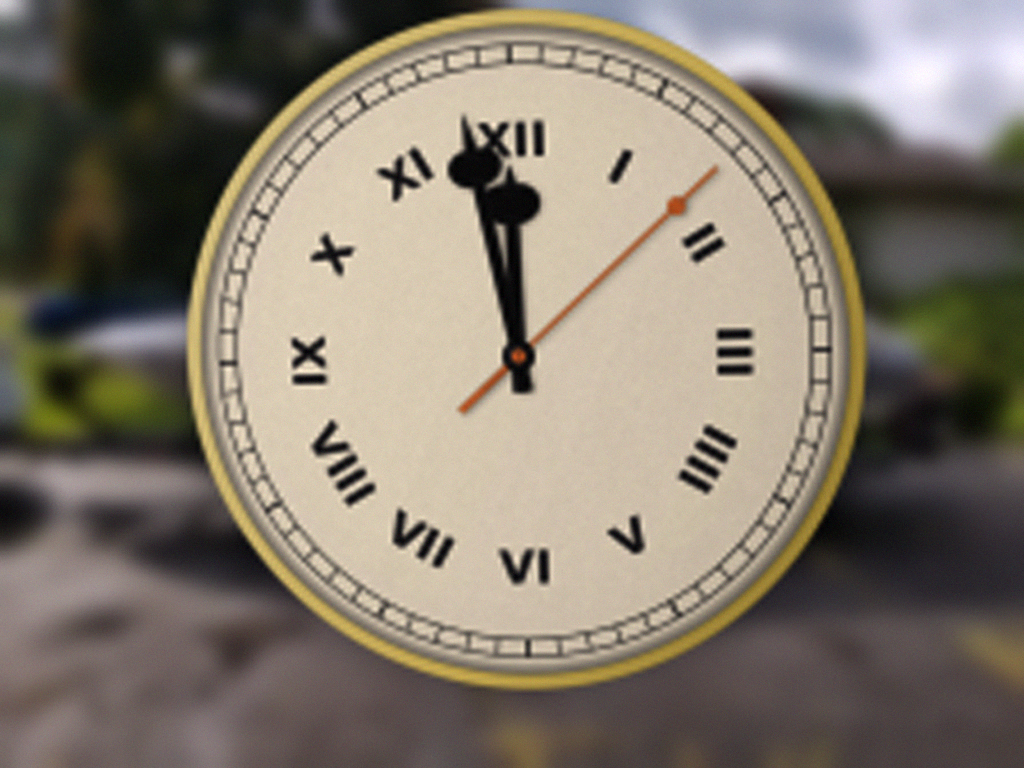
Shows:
11h58m08s
